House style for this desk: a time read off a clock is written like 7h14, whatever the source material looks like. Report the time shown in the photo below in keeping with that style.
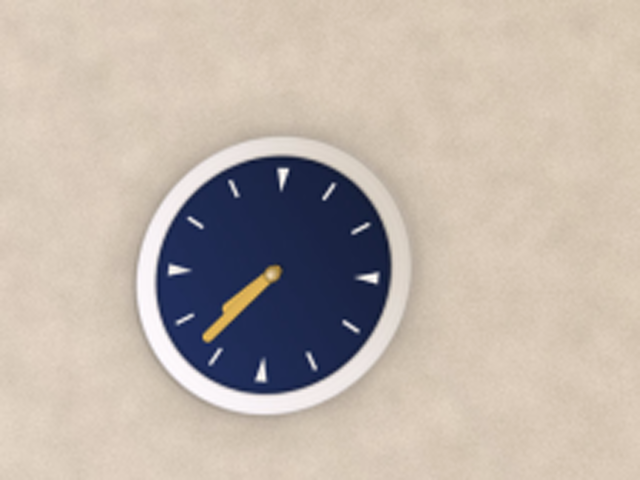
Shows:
7h37
